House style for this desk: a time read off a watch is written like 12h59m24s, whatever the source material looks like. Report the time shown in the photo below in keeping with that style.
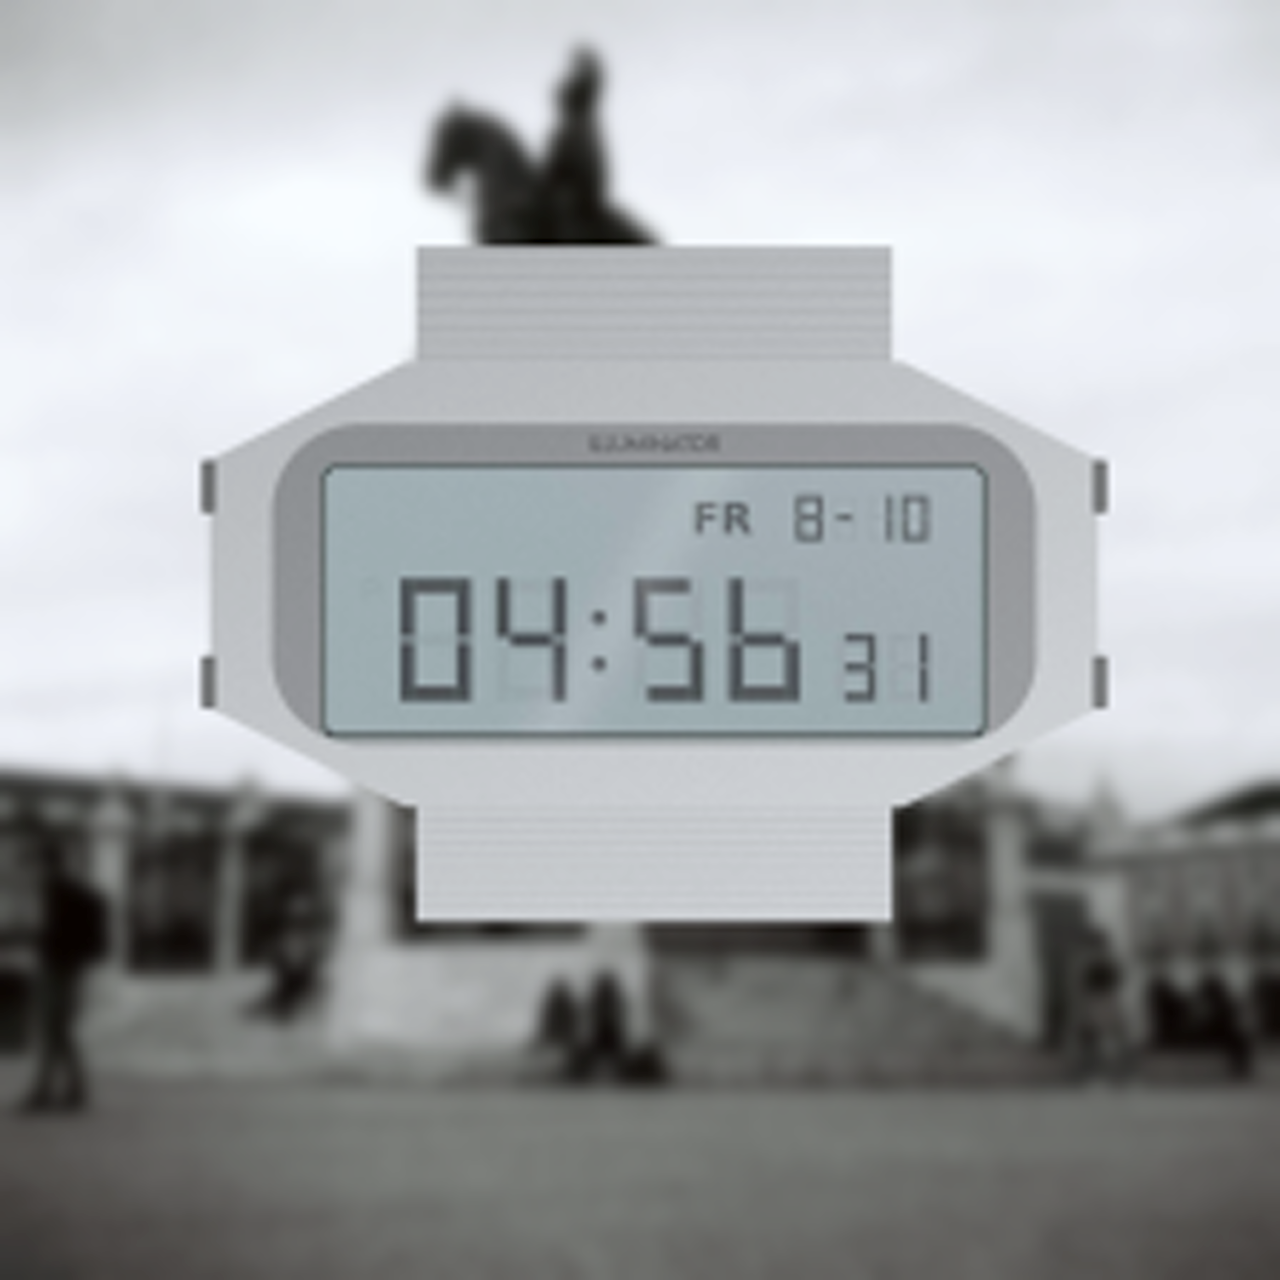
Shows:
4h56m31s
